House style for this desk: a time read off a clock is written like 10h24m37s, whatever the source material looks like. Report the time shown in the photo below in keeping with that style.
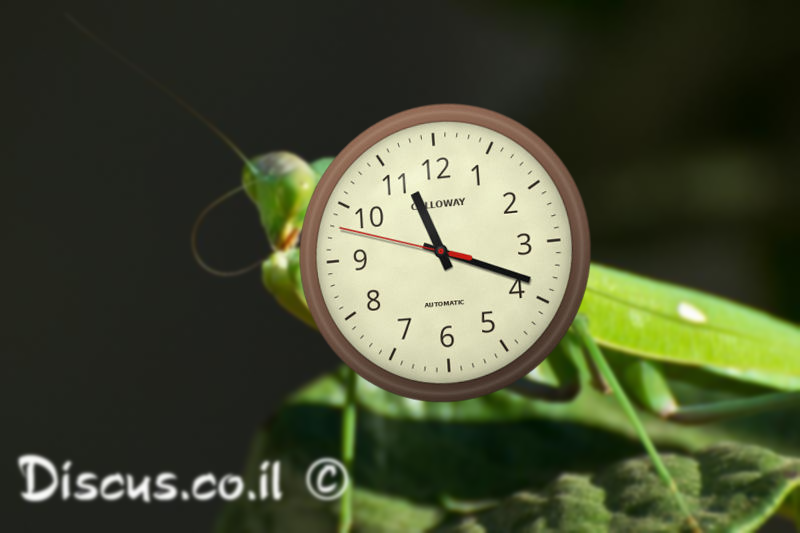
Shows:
11h18m48s
